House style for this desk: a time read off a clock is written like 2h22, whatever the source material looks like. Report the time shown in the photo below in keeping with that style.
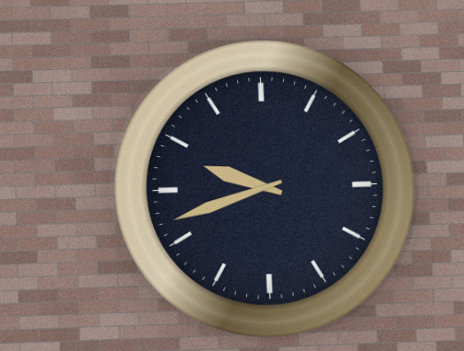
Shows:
9h42
